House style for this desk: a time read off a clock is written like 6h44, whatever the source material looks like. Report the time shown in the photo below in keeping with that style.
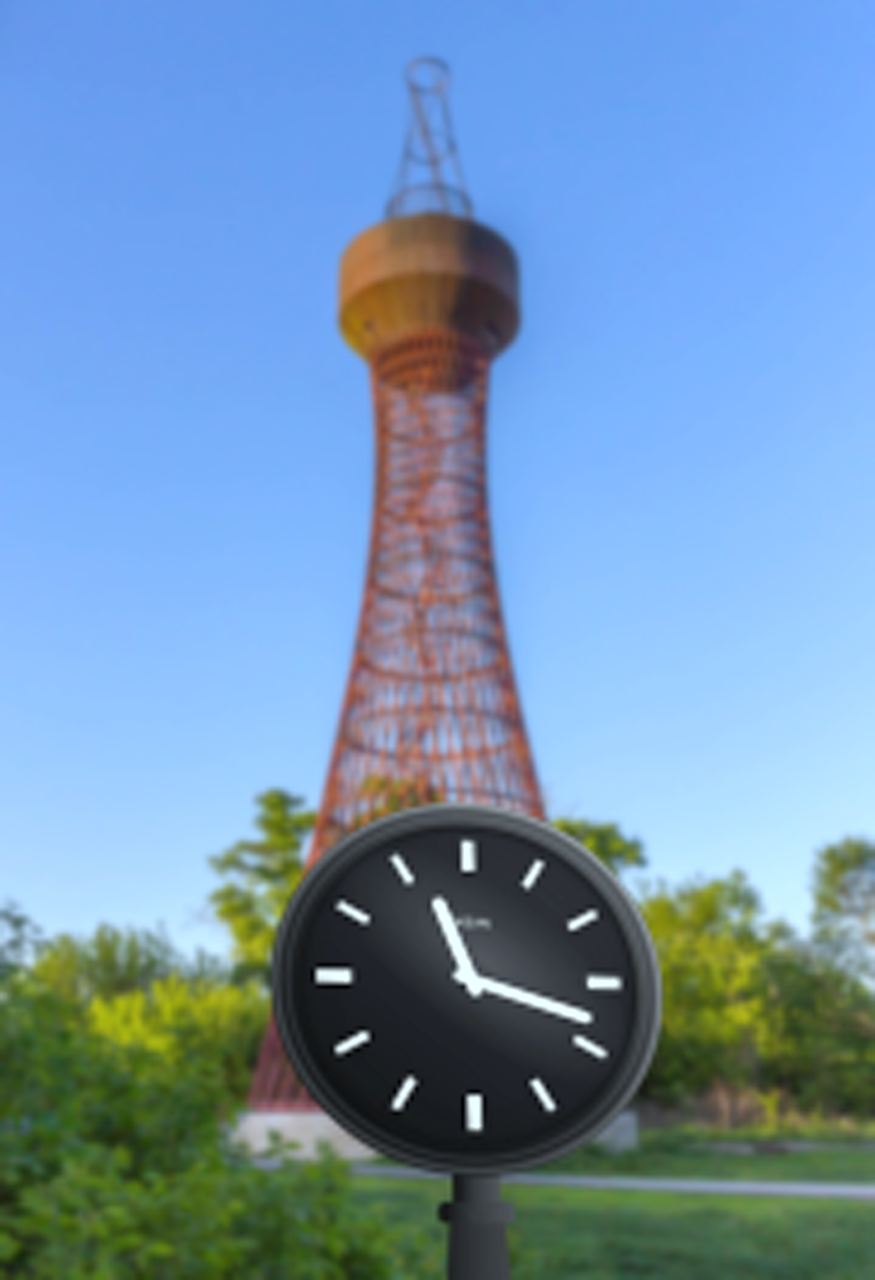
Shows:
11h18
